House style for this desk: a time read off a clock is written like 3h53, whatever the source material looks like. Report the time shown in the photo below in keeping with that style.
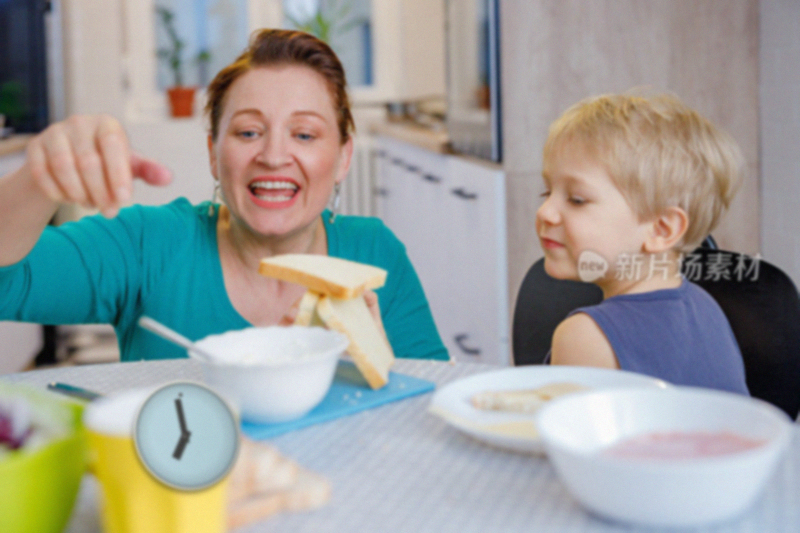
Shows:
6h59
